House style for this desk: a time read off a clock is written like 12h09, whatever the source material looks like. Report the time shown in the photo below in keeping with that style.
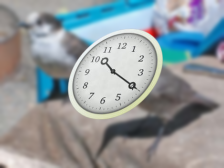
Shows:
10h20
